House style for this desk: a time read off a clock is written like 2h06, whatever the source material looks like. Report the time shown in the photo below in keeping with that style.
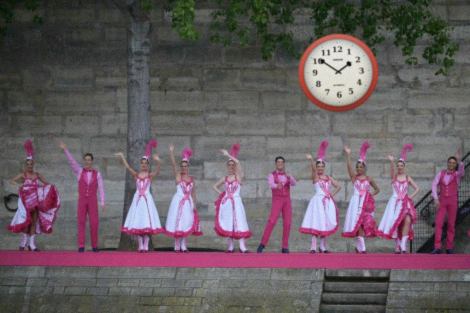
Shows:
1h51
